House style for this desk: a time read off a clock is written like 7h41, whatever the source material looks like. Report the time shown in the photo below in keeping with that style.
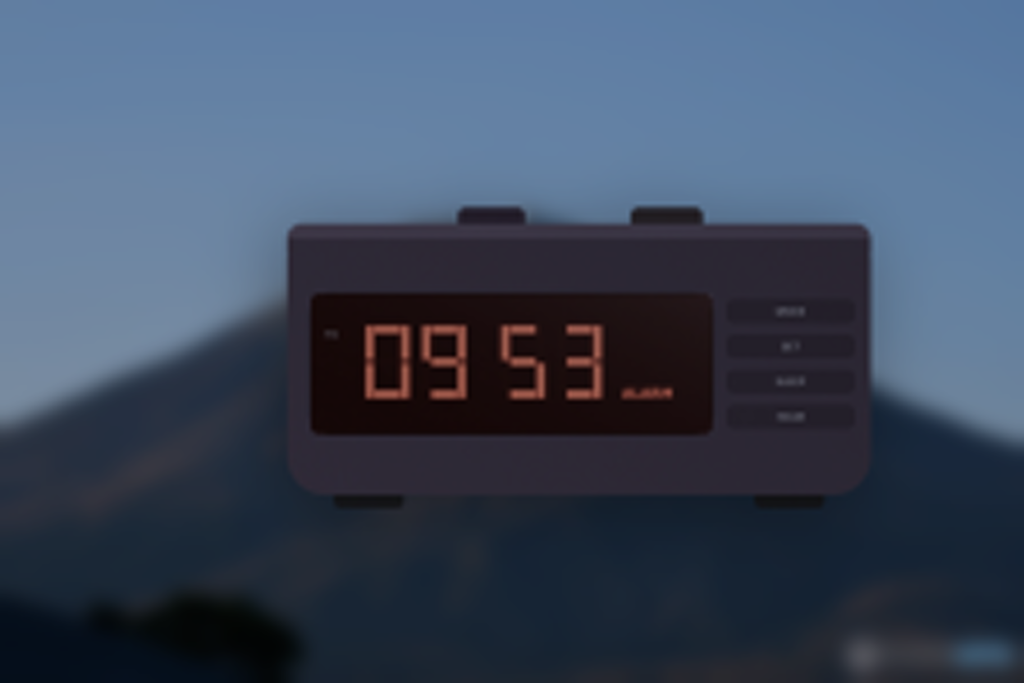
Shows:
9h53
